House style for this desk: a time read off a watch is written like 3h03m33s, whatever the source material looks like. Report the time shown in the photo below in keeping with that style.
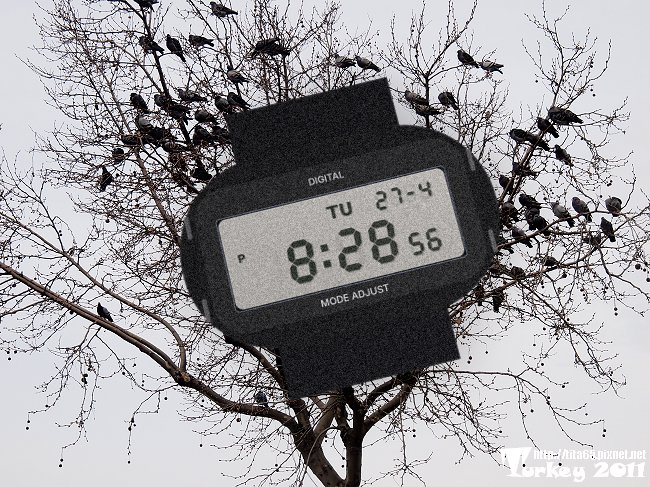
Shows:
8h28m56s
